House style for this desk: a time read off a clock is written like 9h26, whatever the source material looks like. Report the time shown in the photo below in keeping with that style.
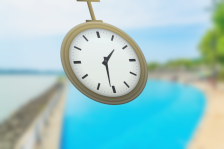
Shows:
1h31
